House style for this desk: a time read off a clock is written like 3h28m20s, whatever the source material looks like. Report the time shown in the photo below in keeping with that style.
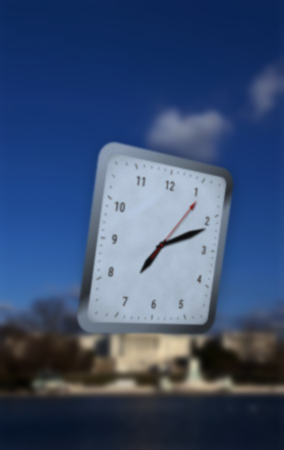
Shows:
7h11m06s
